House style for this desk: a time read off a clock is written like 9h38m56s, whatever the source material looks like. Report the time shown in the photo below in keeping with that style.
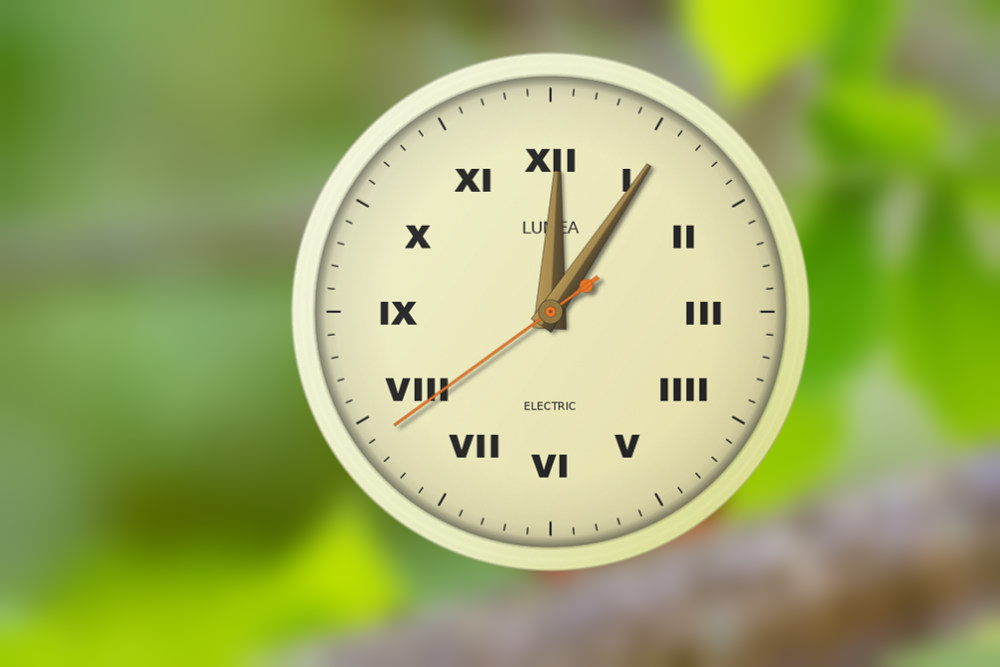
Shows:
12h05m39s
